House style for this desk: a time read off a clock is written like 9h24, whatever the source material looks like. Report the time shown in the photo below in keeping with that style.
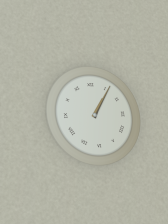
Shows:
1h06
